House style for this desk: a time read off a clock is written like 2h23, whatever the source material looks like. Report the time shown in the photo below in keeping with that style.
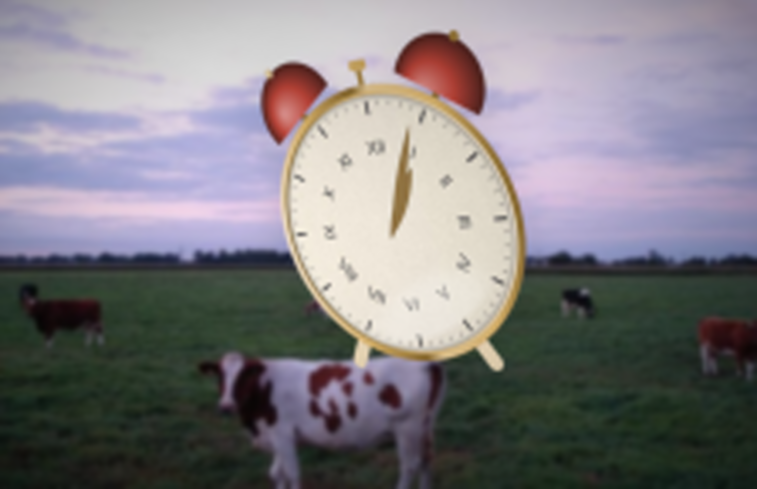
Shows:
1h04
